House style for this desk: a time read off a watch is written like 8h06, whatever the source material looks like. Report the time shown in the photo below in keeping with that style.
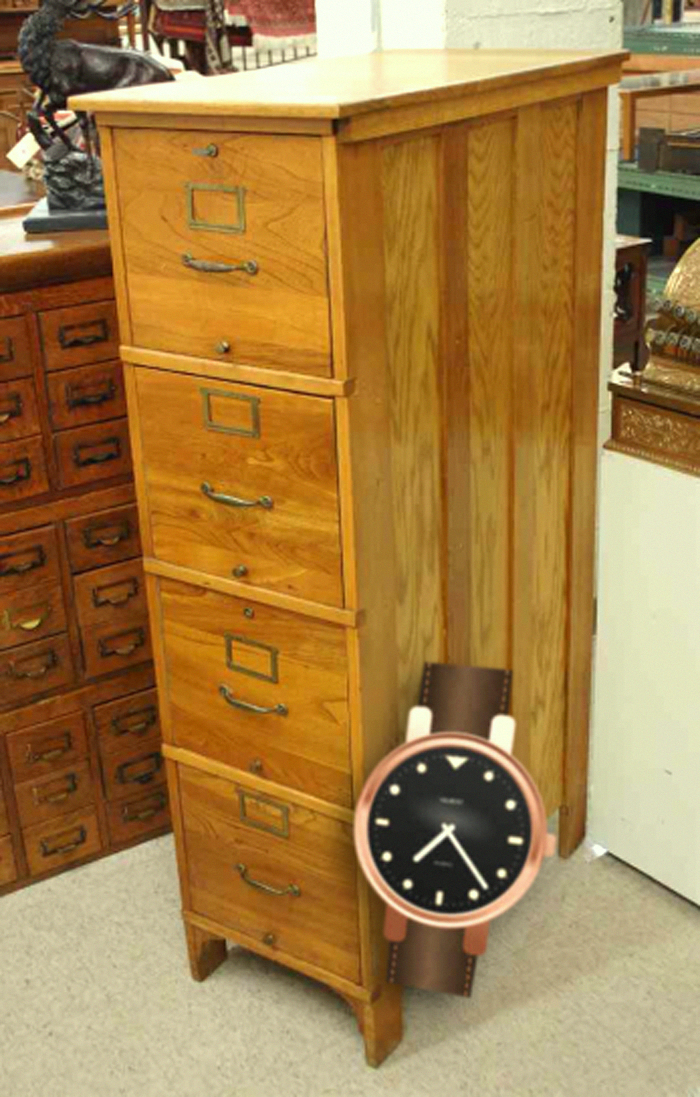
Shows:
7h23
